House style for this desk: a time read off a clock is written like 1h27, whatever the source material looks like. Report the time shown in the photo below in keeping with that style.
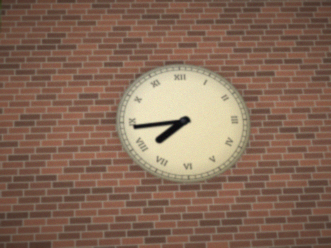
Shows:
7h44
